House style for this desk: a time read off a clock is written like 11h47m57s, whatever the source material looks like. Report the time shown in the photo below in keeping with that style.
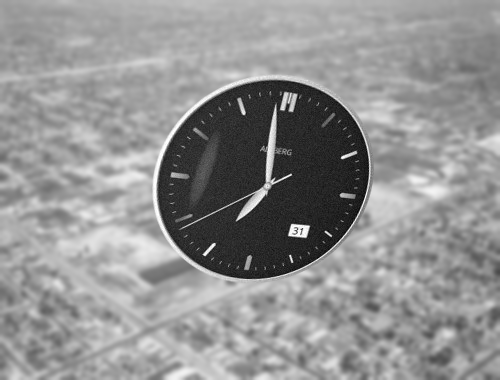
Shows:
6h58m39s
